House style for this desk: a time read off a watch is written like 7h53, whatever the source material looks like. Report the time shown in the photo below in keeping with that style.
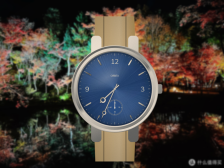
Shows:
7h34
